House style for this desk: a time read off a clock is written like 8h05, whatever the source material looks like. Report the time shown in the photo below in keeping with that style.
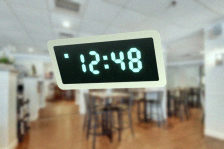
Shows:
12h48
